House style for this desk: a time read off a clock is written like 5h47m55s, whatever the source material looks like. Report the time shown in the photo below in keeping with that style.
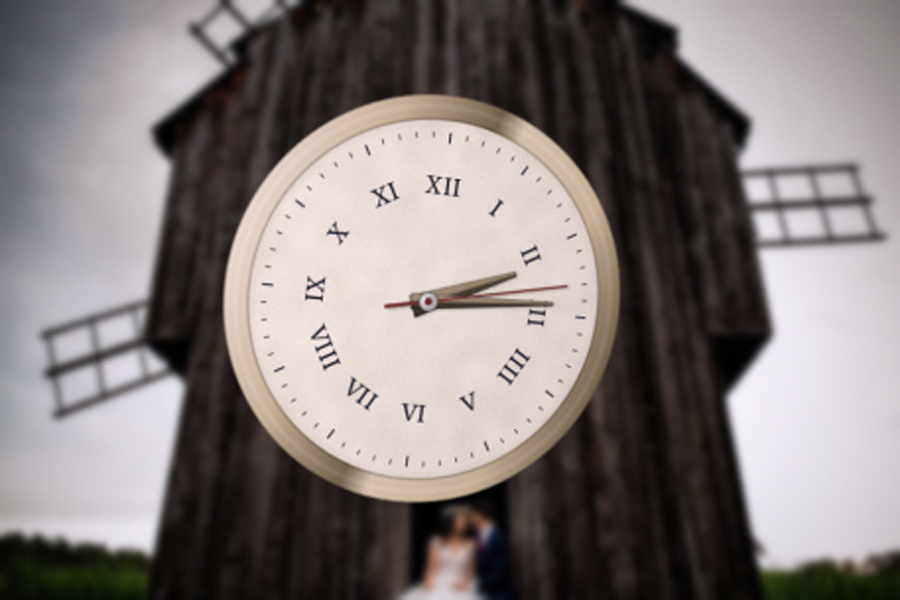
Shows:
2h14m13s
